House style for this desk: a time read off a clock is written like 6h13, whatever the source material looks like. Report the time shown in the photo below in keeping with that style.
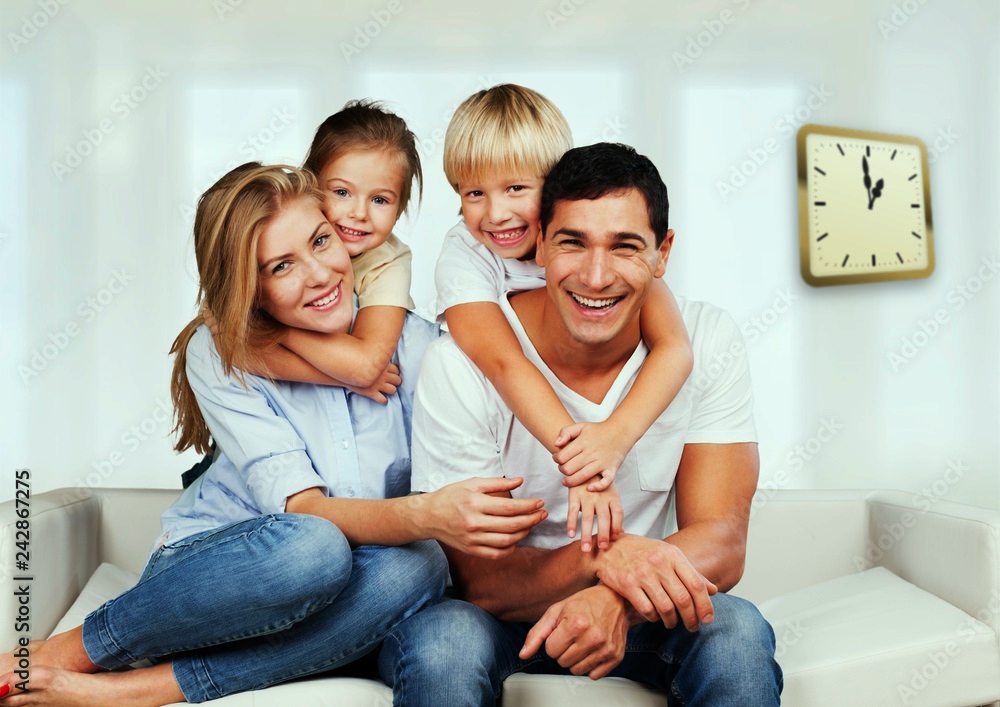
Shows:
12h59
